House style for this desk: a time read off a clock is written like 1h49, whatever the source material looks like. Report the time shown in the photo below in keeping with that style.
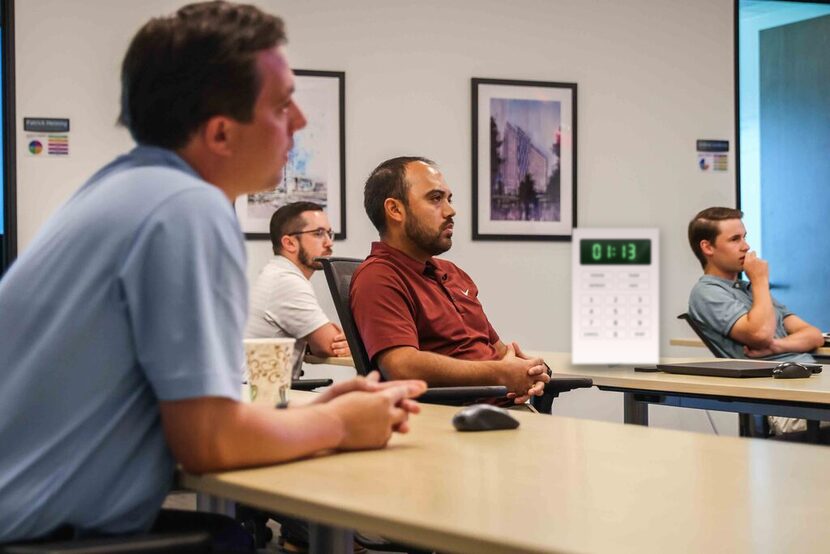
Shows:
1h13
